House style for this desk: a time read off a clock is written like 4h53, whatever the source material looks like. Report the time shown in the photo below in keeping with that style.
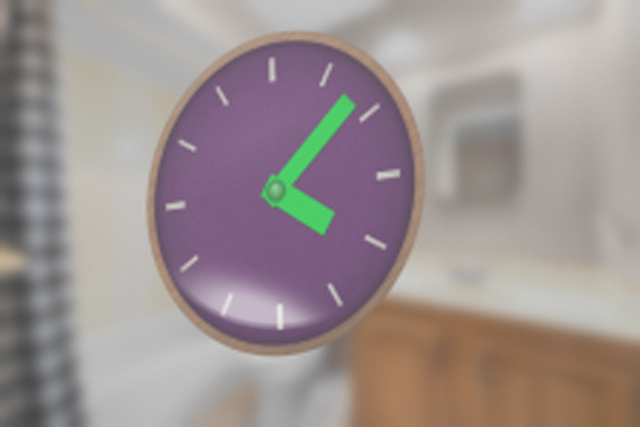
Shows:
4h08
